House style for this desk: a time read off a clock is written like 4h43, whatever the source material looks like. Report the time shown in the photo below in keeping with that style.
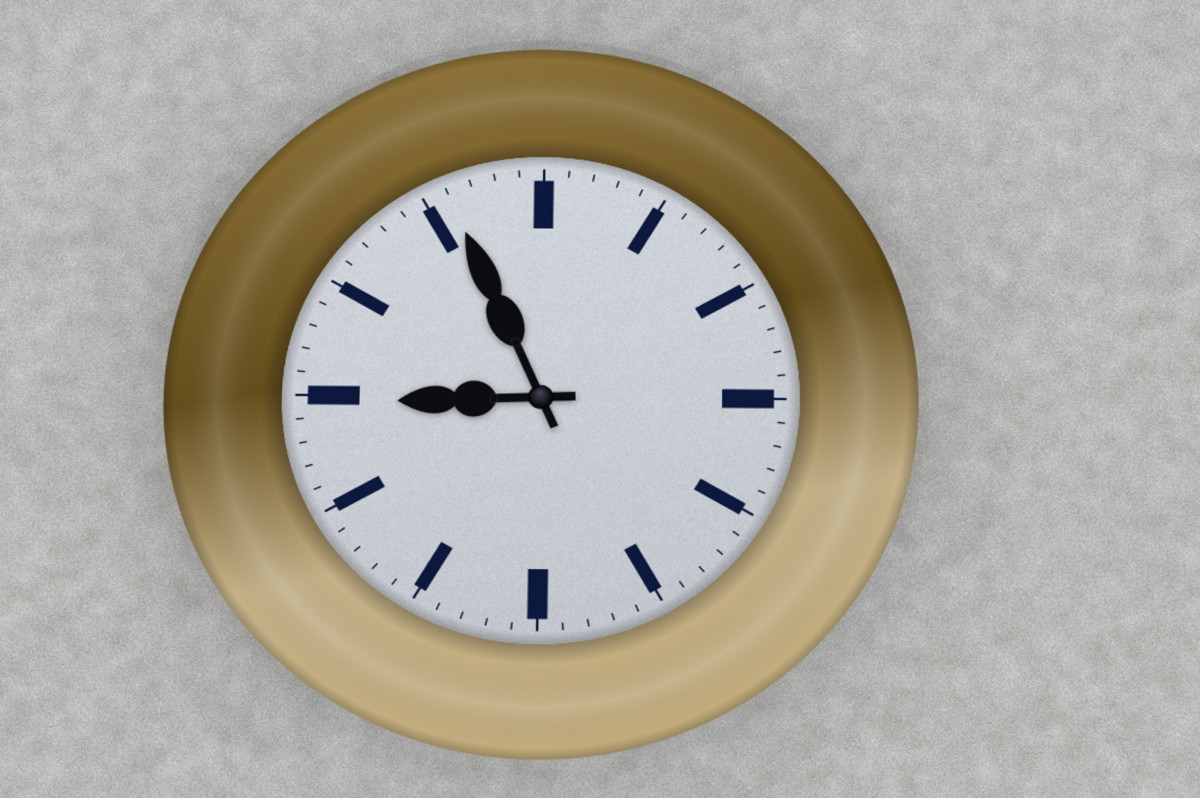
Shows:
8h56
